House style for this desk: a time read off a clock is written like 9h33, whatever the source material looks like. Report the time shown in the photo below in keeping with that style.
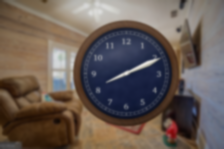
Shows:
8h11
